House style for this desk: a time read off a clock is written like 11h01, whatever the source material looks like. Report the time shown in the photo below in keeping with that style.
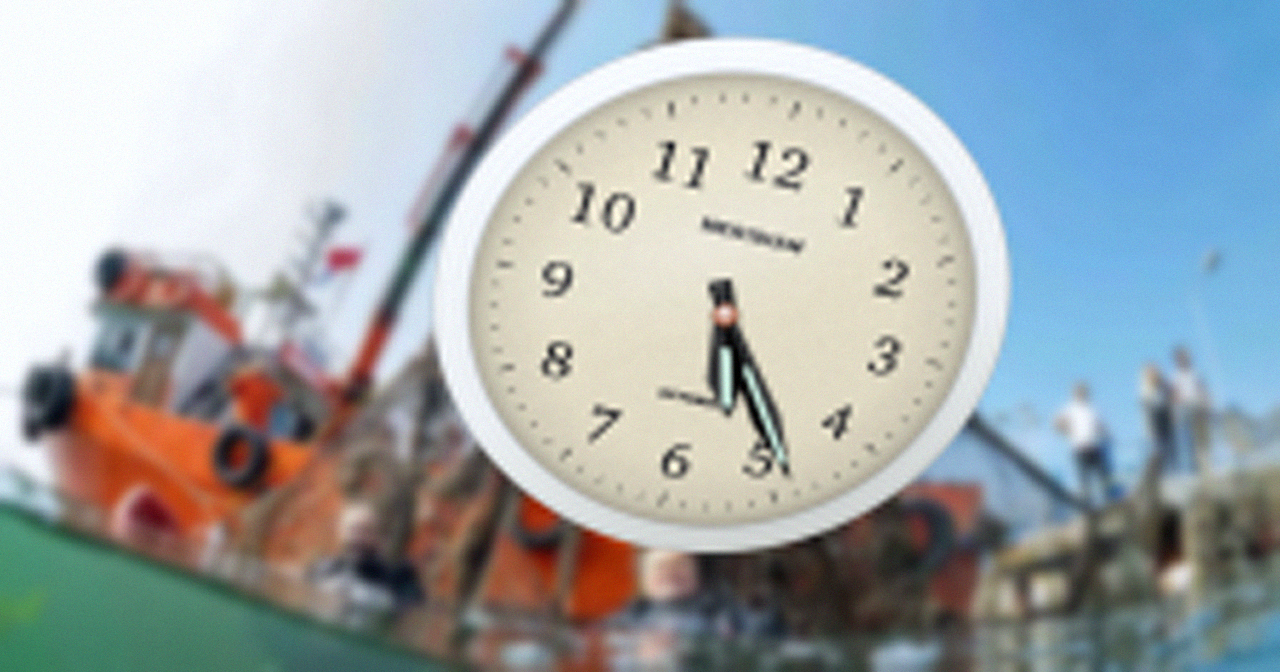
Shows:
5h24
